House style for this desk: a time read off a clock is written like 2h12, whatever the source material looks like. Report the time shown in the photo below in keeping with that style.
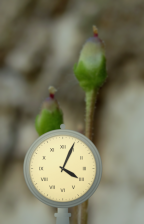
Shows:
4h04
